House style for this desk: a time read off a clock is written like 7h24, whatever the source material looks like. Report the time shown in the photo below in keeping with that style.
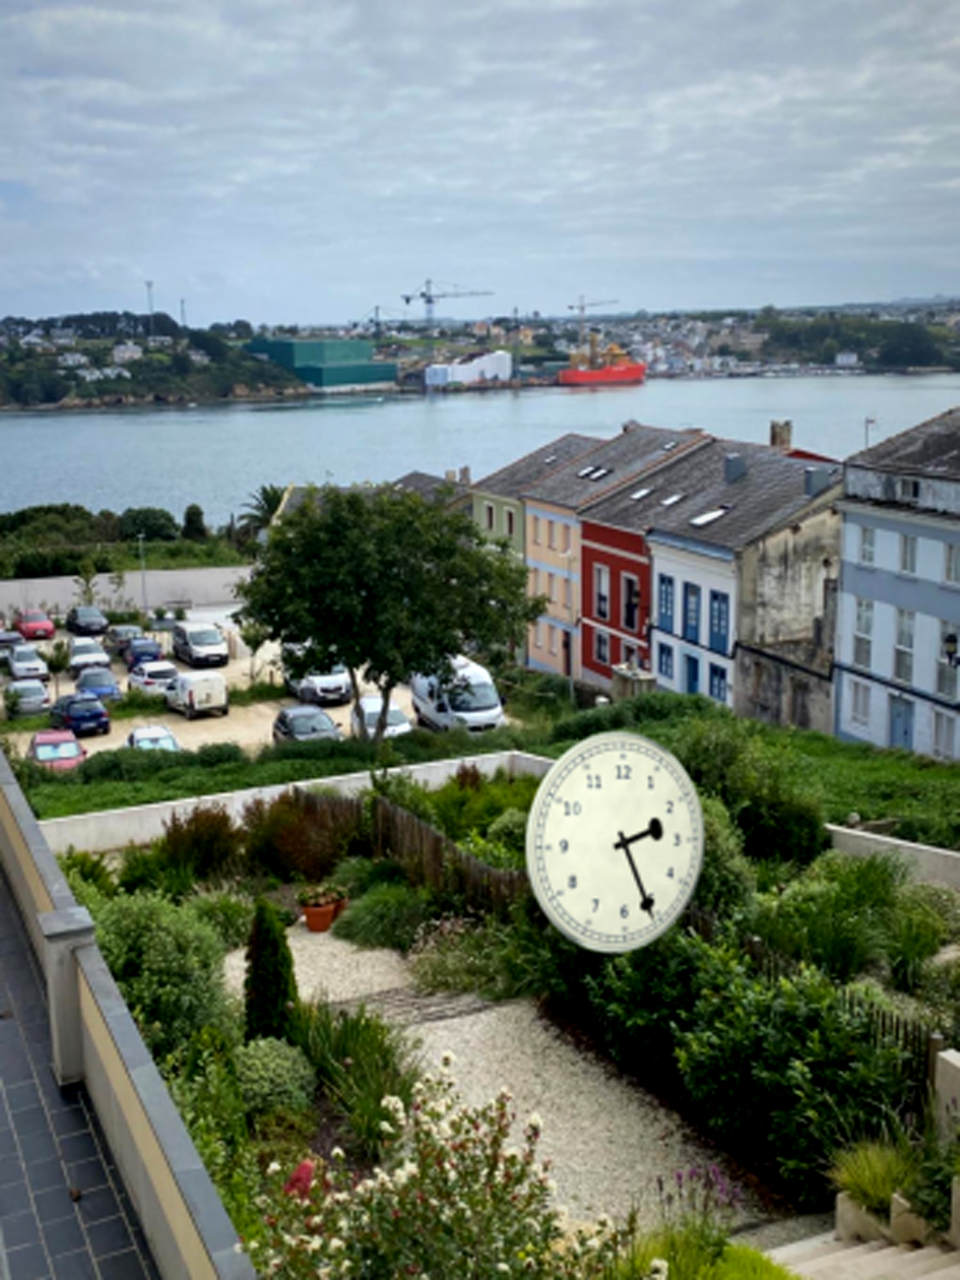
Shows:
2h26
